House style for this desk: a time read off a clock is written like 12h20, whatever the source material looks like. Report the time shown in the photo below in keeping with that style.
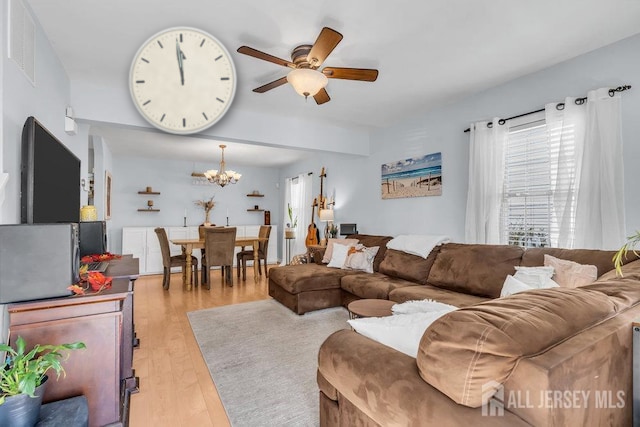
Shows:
11h59
